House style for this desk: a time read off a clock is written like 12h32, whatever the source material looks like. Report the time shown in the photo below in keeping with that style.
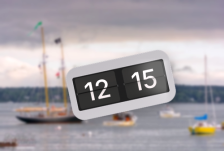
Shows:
12h15
